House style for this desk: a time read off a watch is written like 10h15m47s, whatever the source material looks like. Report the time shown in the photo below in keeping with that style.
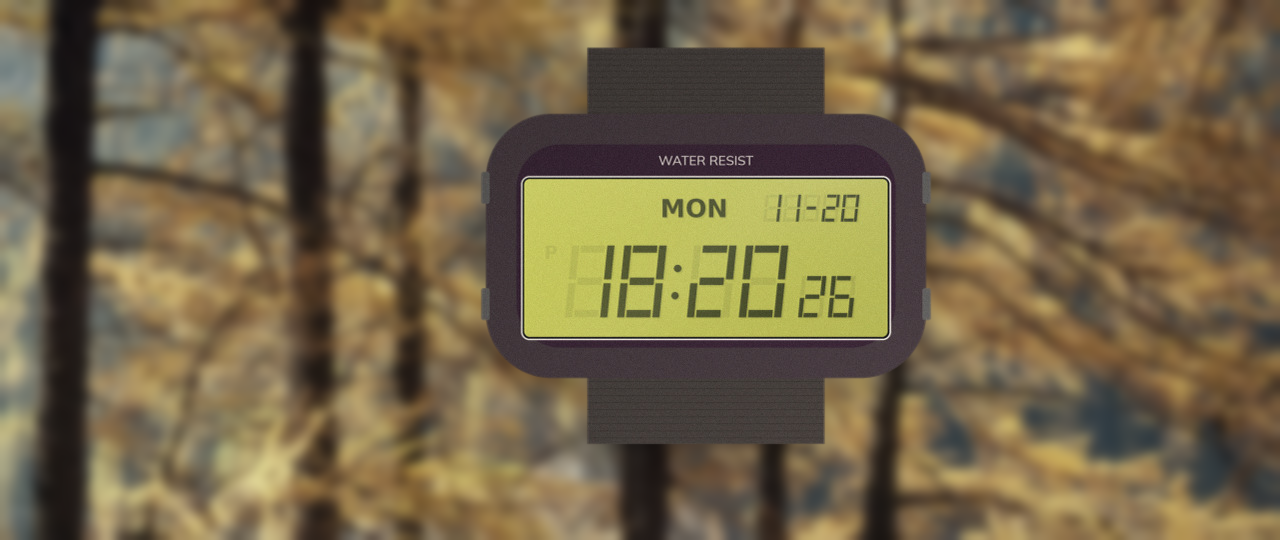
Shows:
18h20m26s
